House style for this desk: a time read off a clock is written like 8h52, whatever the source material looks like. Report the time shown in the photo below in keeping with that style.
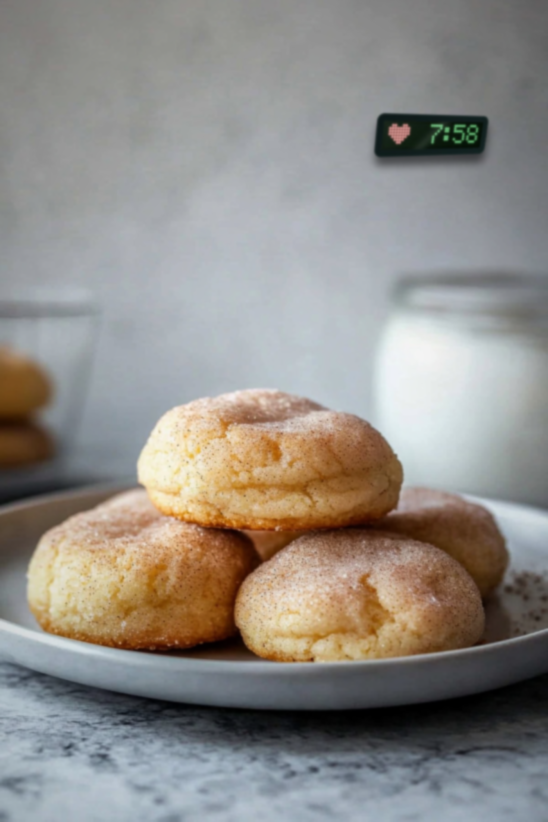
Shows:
7h58
